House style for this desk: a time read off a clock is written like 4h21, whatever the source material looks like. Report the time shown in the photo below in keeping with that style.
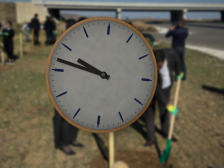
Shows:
9h47
